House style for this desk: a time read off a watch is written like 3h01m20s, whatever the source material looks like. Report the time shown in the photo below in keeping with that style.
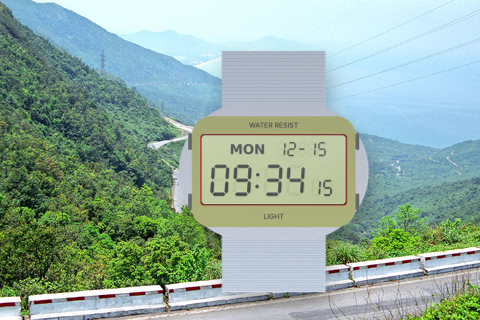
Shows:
9h34m15s
